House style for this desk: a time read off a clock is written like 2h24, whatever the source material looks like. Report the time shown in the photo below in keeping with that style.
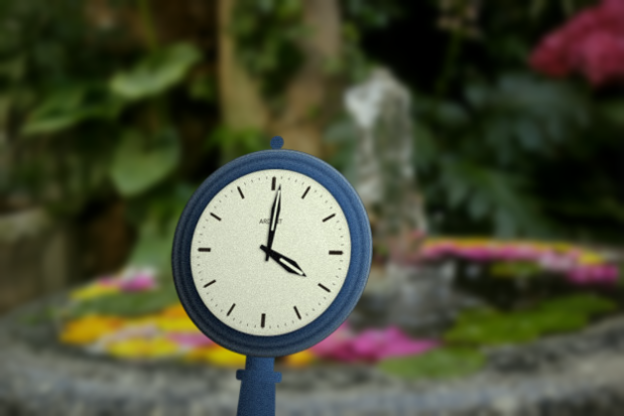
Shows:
4h01
